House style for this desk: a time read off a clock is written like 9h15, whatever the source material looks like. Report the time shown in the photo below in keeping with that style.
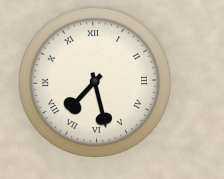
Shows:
7h28
